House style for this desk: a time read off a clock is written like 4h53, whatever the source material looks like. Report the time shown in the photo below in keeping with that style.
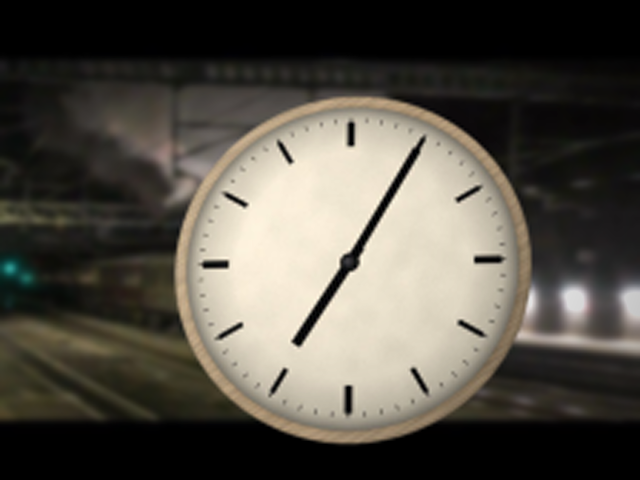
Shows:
7h05
